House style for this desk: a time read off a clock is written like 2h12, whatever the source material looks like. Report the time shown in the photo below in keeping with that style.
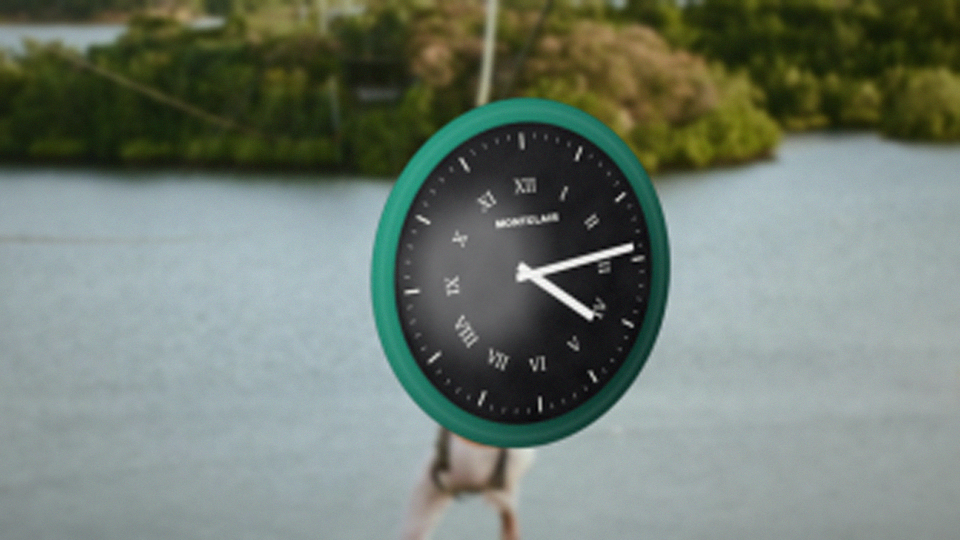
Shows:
4h14
